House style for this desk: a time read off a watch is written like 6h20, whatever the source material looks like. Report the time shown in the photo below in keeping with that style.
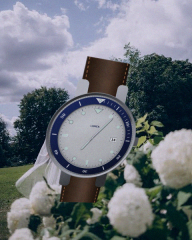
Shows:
7h06
